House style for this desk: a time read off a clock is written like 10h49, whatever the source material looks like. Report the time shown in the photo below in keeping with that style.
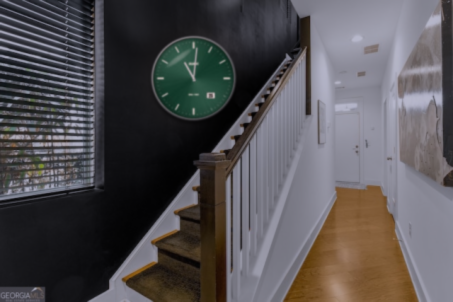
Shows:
11h01
